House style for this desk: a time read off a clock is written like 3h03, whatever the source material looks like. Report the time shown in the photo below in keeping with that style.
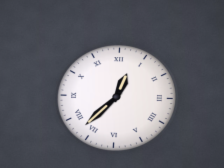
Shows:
12h37
